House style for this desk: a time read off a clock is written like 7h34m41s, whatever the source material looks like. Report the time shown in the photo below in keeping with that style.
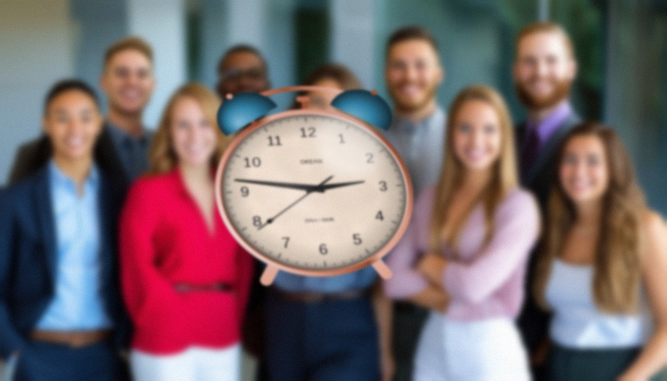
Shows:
2h46m39s
